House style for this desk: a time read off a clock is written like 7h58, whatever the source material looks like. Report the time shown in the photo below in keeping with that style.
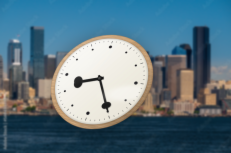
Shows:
8h25
